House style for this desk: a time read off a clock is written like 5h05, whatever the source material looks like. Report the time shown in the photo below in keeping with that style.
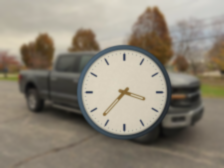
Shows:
3h37
